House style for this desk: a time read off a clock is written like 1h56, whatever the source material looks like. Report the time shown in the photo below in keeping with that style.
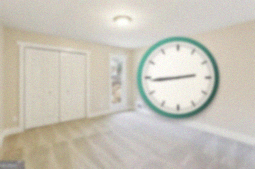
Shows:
2h44
